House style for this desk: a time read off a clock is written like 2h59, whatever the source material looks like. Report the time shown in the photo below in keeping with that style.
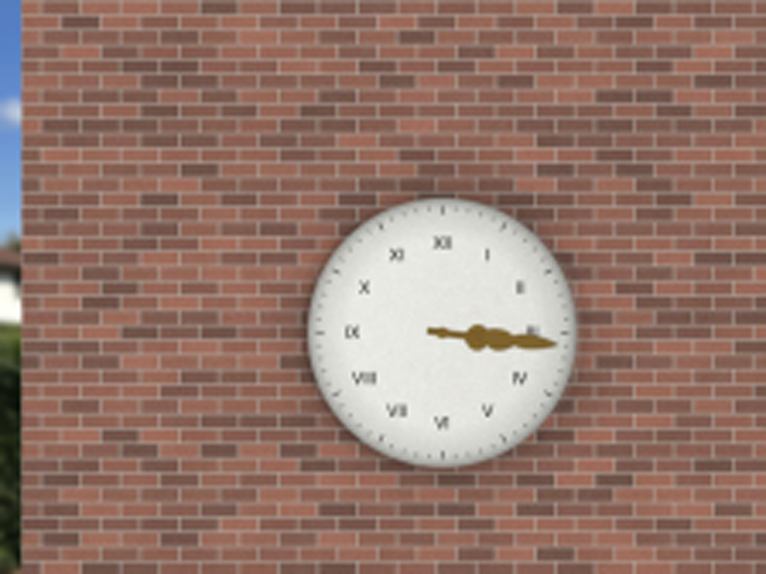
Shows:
3h16
